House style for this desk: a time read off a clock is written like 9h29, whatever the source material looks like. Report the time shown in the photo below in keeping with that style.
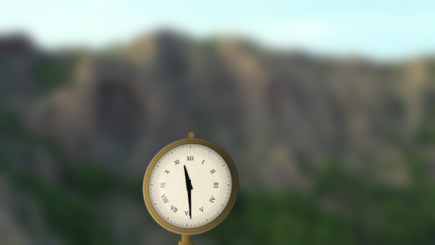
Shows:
11h29
